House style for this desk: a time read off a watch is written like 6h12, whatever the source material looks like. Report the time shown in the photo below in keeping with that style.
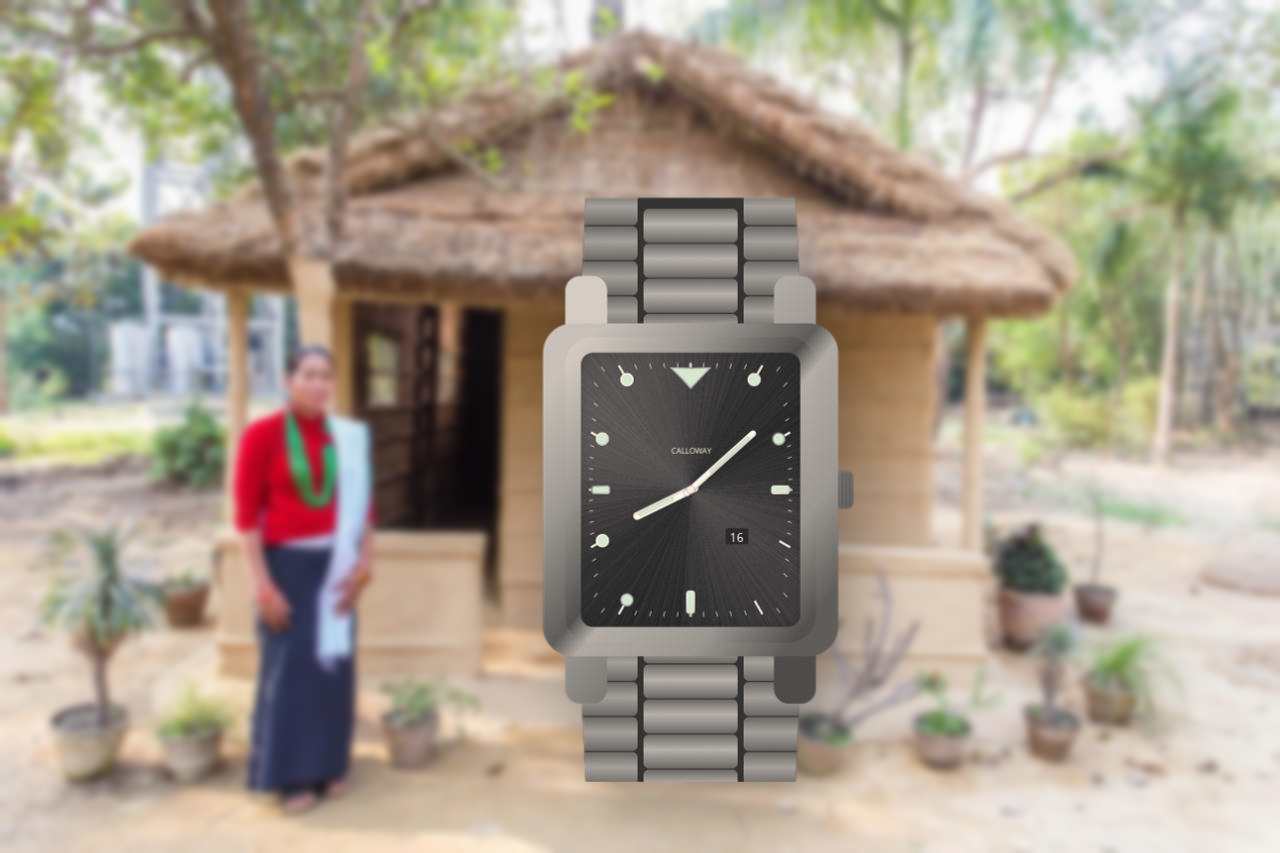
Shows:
8h08
